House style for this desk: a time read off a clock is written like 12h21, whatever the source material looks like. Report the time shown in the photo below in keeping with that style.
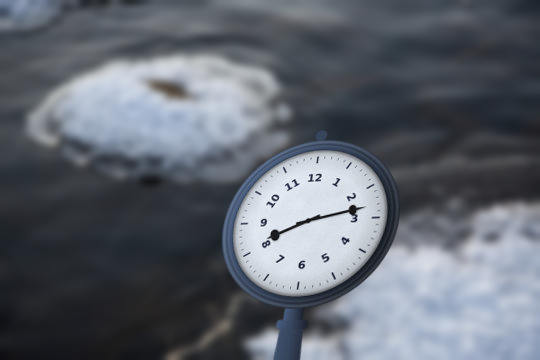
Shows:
8h13
